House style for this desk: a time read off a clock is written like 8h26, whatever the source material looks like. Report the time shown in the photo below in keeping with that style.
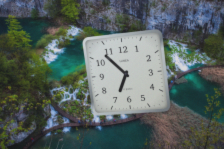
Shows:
6h53
